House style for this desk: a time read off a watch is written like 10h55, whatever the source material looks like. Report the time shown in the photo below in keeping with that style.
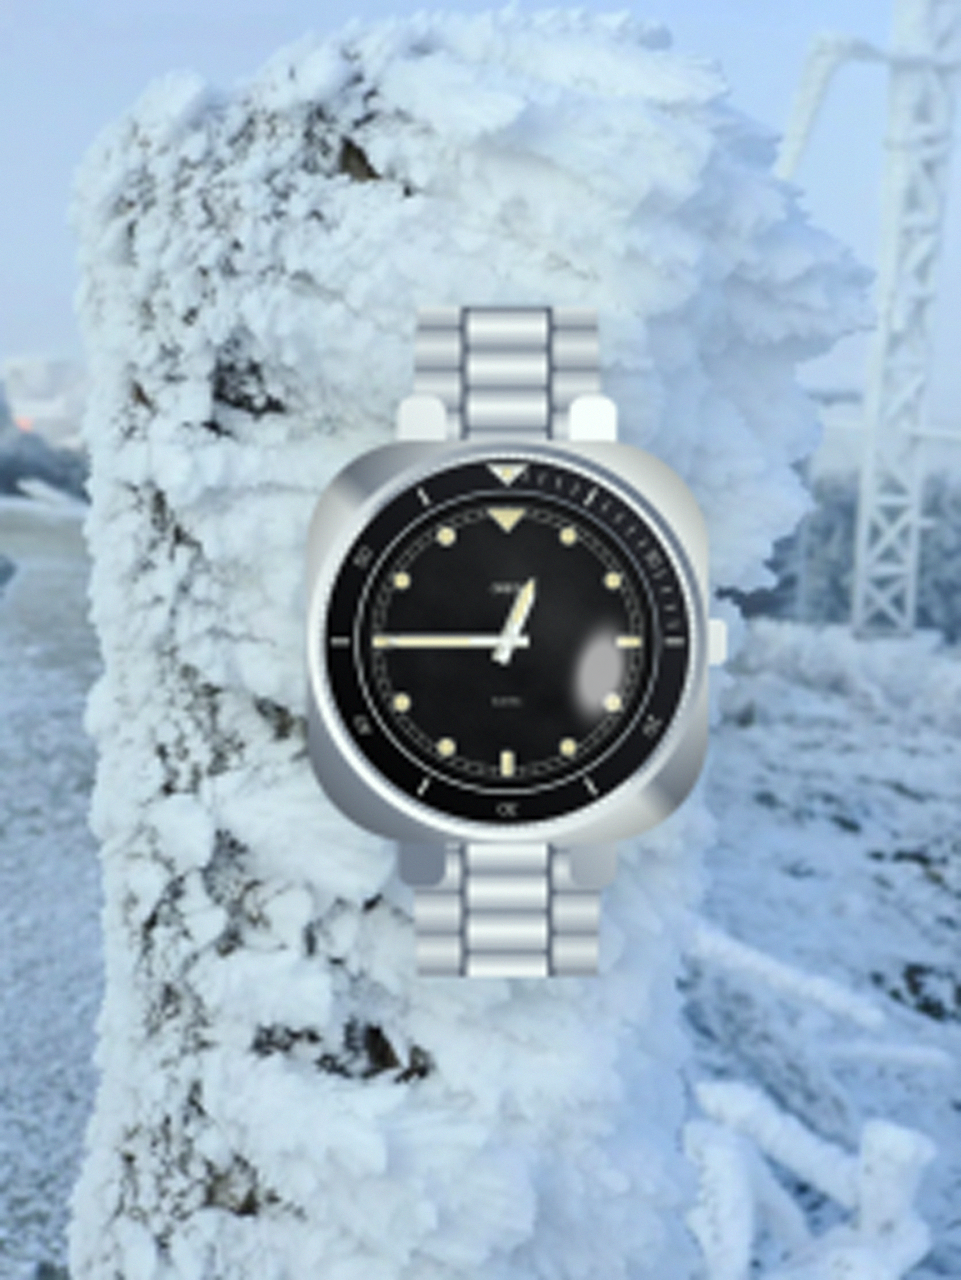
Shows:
12h45
